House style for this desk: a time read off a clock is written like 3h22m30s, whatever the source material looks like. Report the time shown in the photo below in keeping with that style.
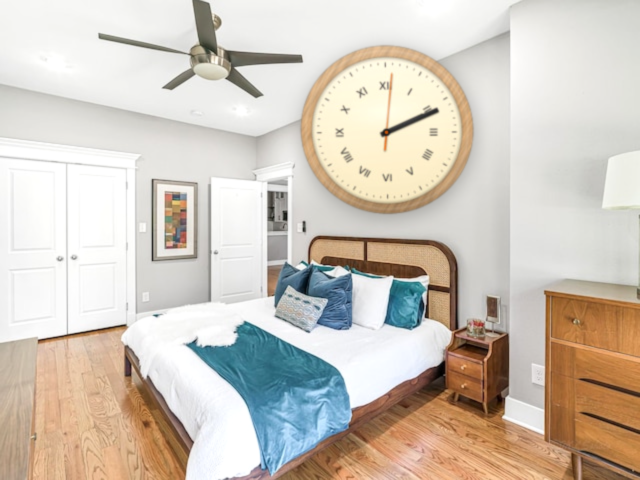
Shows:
2h11m01s
